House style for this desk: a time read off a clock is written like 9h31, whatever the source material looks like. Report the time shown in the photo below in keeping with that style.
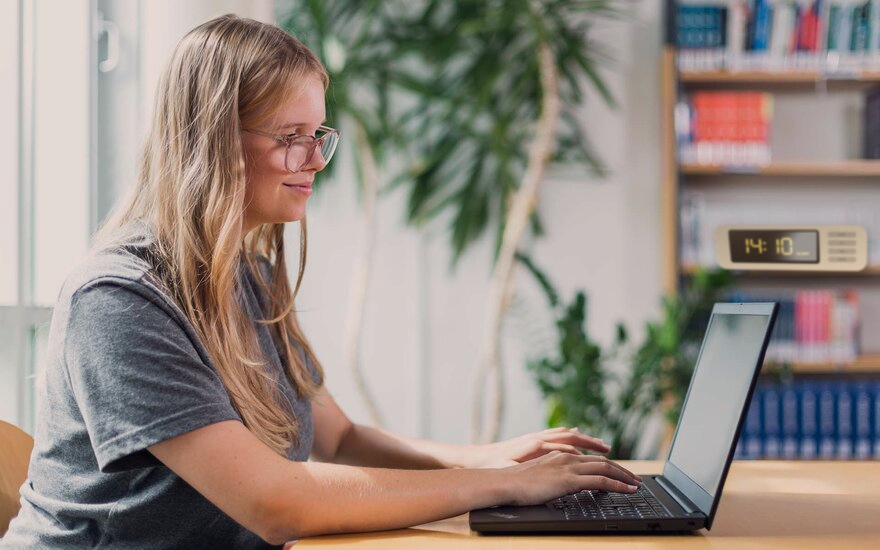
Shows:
14h10
